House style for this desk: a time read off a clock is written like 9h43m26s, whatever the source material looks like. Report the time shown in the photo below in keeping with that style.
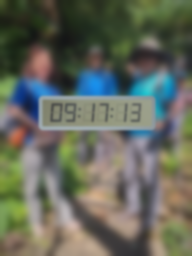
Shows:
9h17m13s
